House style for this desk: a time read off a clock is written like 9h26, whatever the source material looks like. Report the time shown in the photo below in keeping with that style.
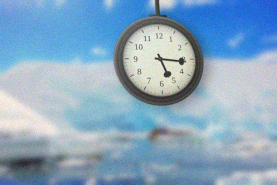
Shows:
5h16
